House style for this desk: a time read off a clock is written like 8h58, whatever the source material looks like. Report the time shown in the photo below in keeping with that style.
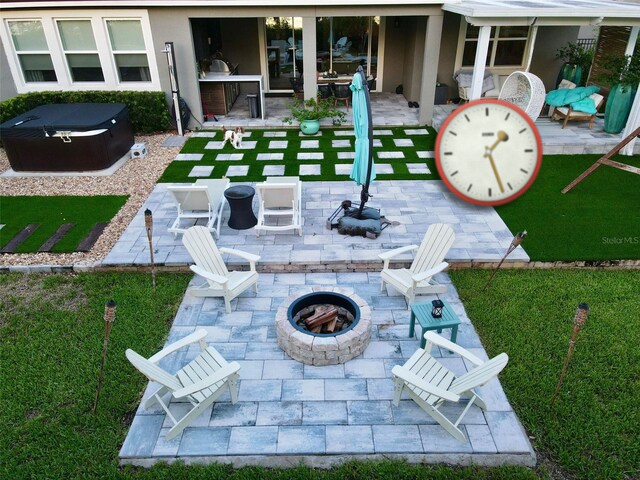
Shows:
1h27
